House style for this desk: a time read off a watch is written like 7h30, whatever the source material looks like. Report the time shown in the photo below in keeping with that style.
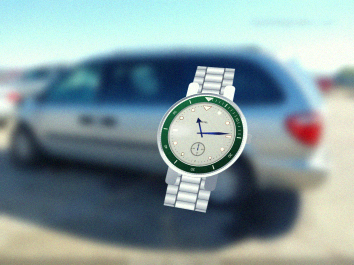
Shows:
11h14
